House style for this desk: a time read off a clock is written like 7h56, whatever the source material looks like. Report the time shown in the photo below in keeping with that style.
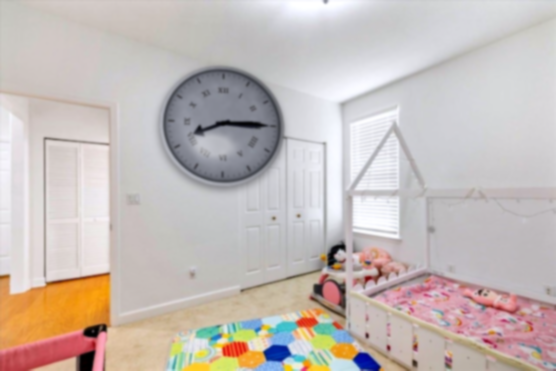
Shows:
8h15
